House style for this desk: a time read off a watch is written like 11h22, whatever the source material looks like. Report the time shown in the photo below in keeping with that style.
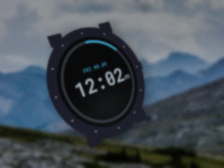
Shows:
12h02
